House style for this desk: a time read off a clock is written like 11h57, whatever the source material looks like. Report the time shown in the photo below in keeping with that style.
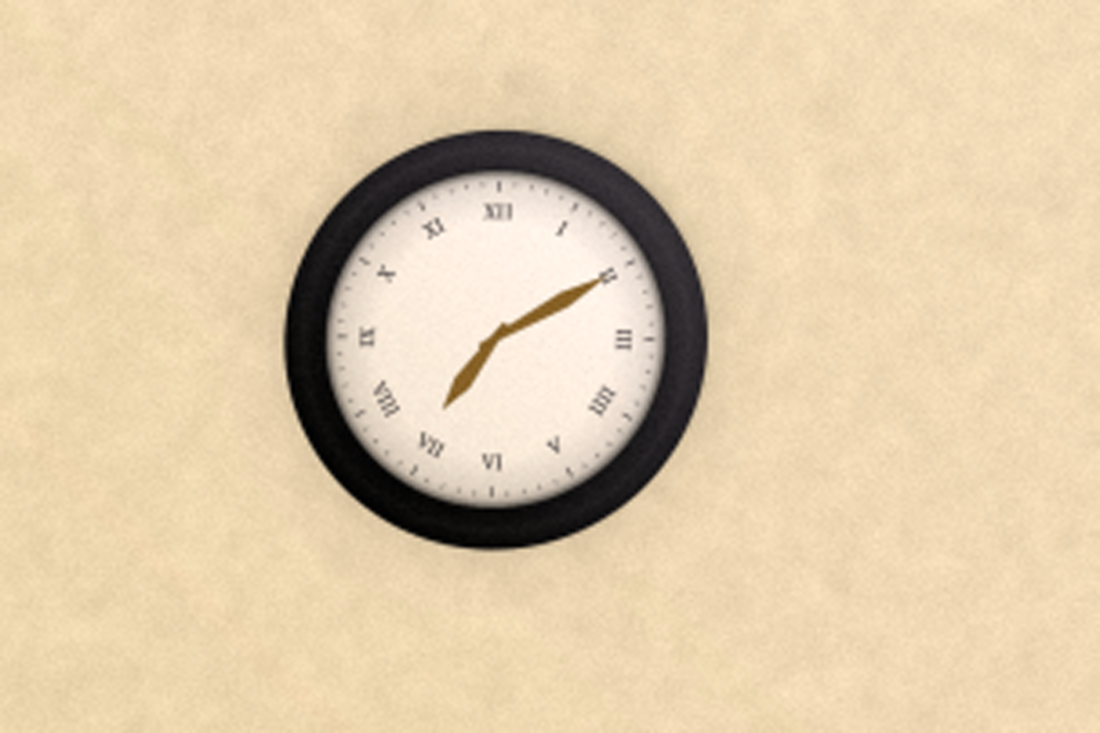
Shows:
7h10
